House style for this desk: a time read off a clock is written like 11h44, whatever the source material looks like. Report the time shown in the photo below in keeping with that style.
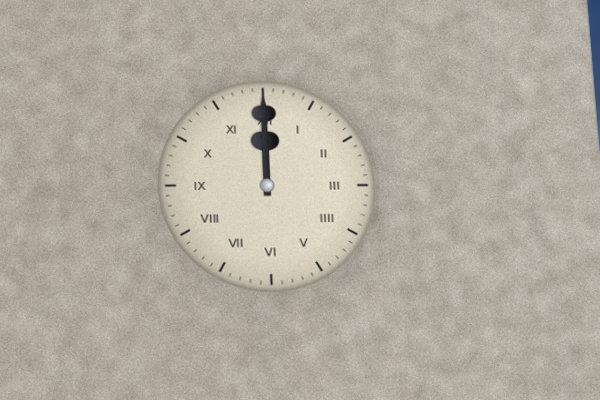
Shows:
12h00
